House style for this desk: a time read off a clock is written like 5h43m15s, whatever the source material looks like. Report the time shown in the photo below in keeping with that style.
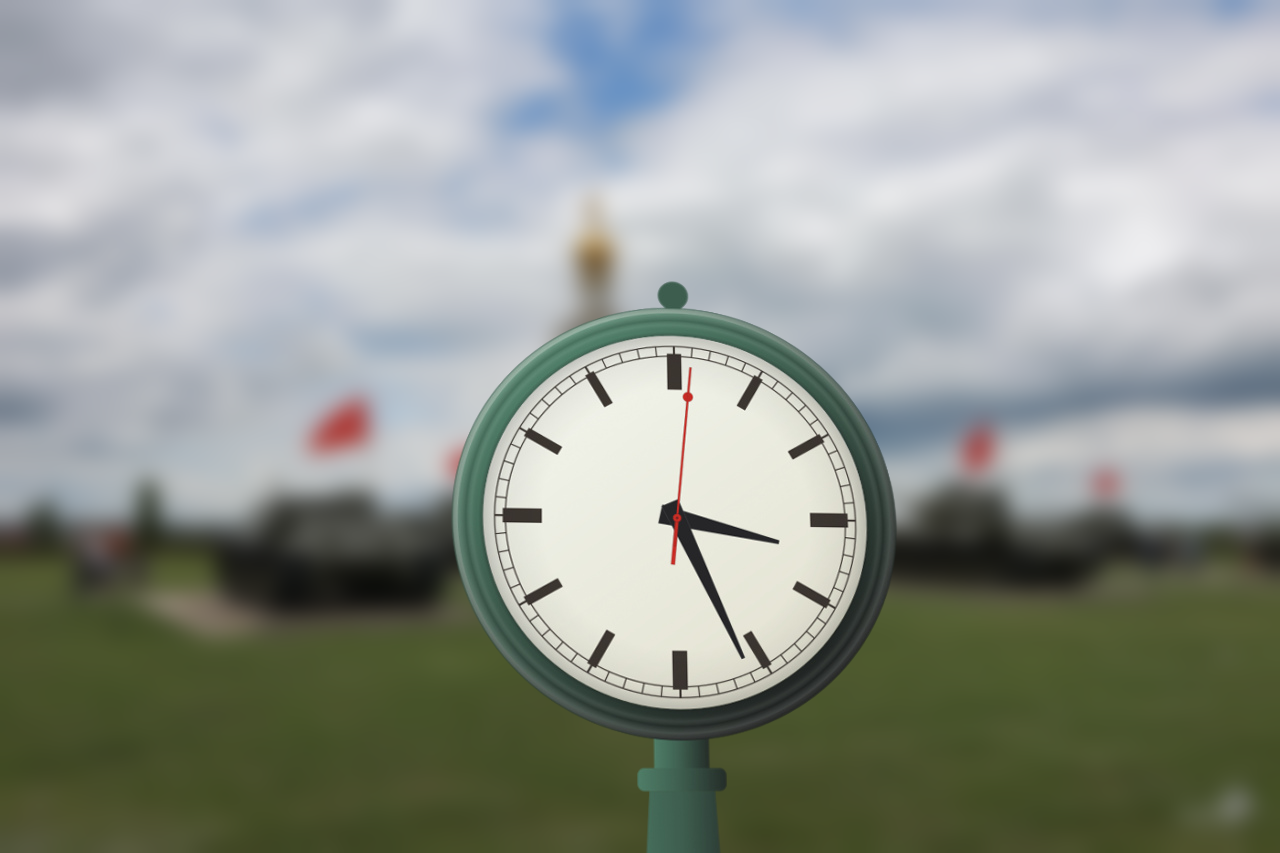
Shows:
3h26m01s
